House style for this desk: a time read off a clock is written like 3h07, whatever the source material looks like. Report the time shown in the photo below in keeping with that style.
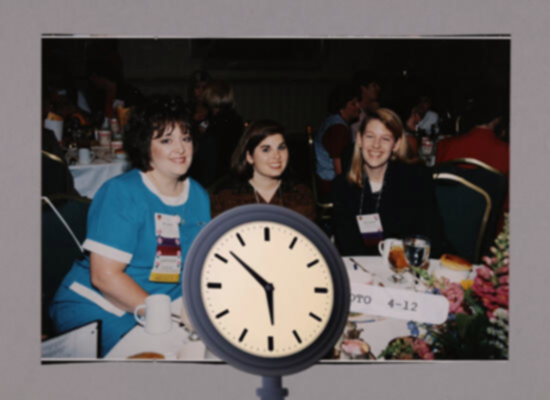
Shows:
5h52
